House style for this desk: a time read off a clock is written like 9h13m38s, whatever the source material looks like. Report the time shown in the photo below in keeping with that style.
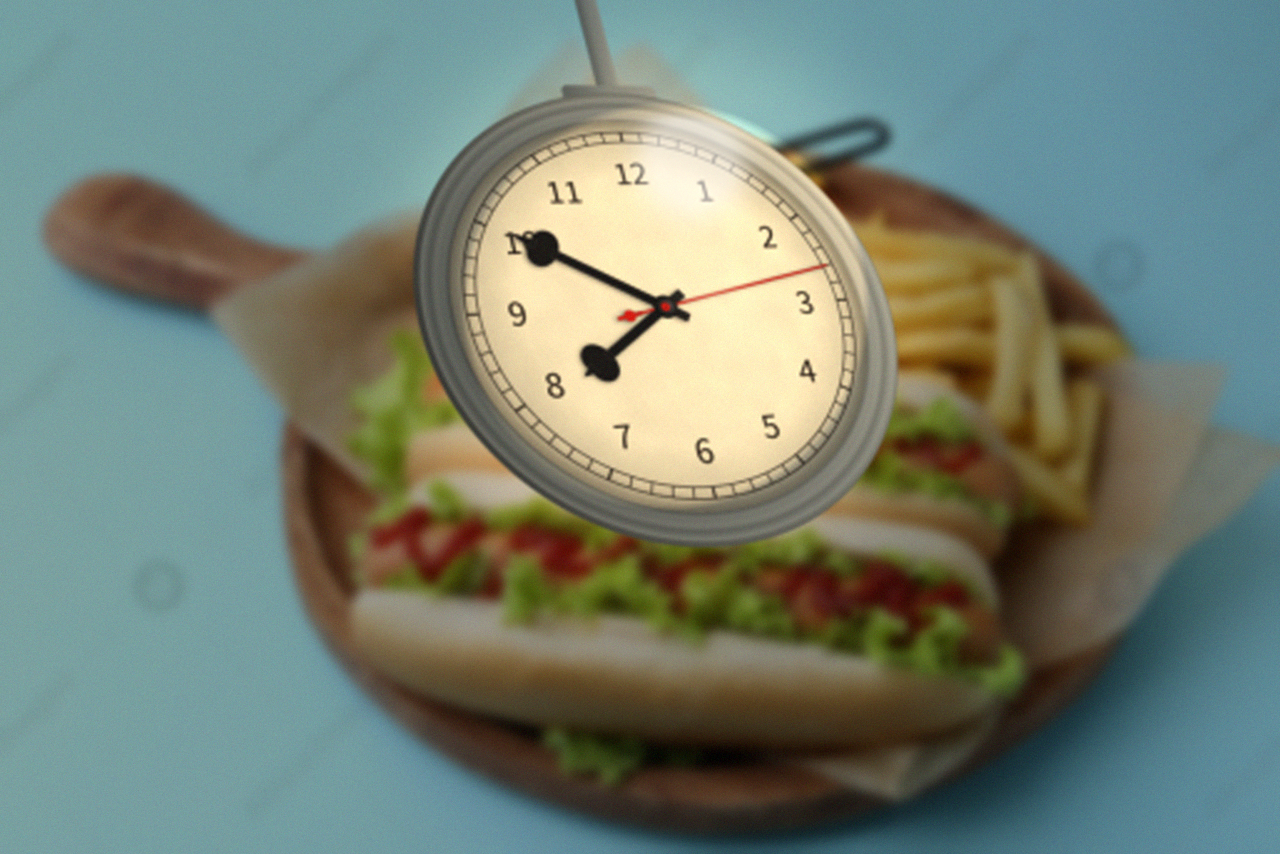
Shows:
7h50m13s
